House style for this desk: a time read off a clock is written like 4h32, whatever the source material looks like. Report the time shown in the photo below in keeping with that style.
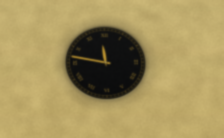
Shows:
11h47
